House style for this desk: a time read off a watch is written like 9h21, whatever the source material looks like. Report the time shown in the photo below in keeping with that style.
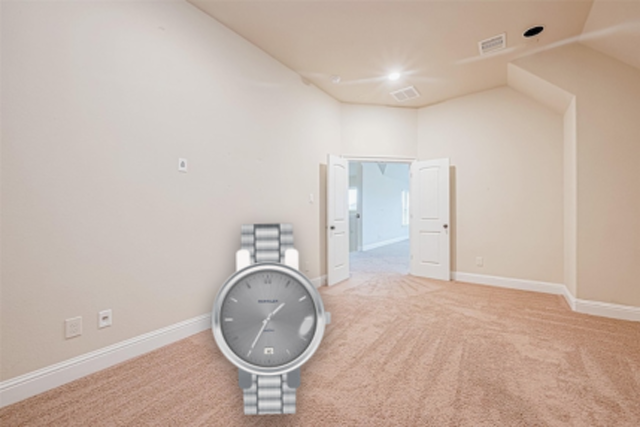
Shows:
1h35
